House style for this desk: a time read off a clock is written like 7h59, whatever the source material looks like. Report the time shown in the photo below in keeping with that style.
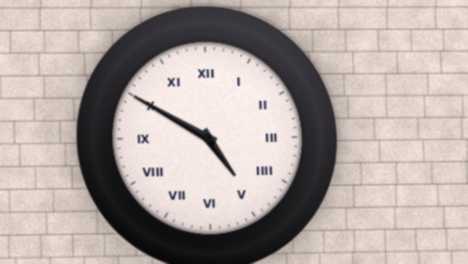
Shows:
4h50
